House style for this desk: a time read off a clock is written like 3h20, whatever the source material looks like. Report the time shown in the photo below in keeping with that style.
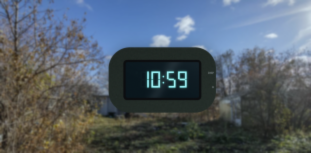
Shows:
10h59
